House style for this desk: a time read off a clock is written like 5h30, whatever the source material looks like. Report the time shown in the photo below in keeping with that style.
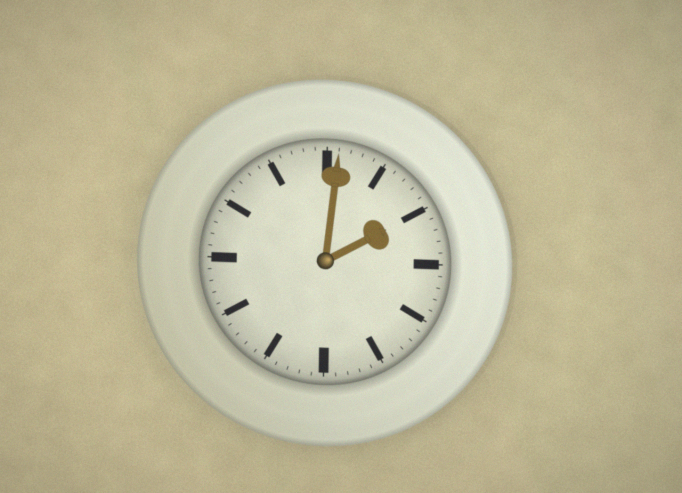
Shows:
2h01
